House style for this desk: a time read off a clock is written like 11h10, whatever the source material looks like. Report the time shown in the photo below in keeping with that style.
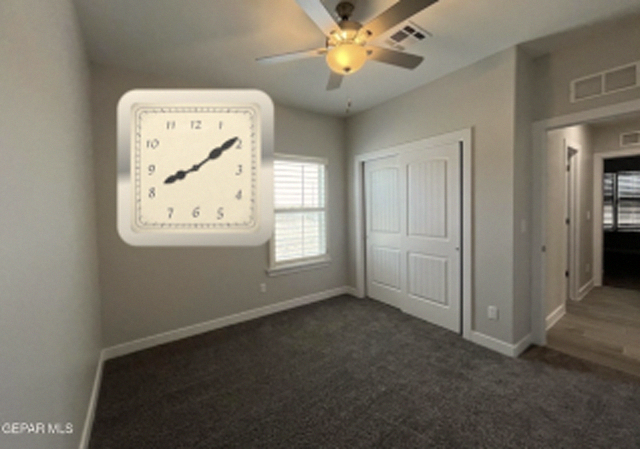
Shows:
8h09
